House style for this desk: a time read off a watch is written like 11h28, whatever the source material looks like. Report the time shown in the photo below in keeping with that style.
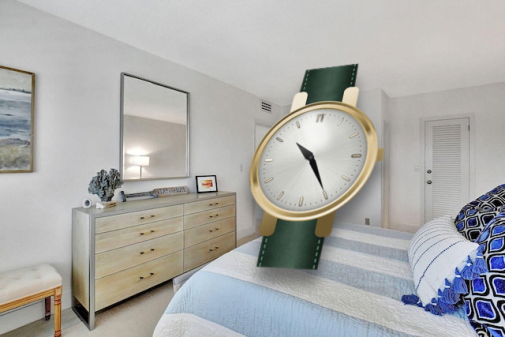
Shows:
10h25
